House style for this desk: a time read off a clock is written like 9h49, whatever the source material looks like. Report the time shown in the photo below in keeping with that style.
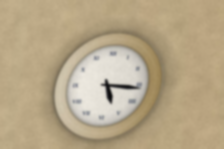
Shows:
5h16
